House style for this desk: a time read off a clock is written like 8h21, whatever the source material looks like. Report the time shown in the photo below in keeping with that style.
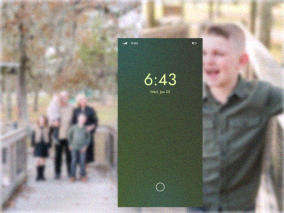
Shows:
6h43
